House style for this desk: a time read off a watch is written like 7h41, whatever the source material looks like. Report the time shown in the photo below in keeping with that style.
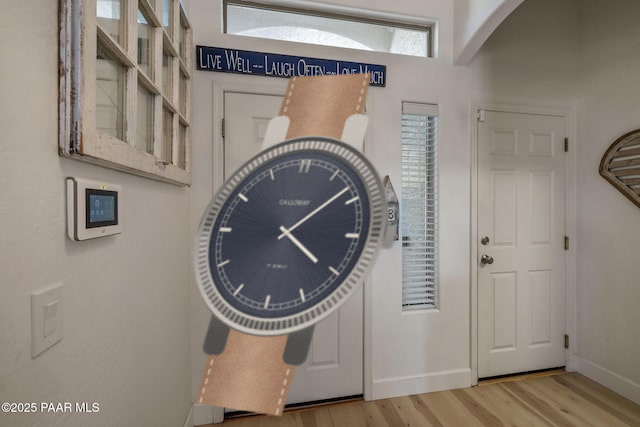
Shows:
4h08
